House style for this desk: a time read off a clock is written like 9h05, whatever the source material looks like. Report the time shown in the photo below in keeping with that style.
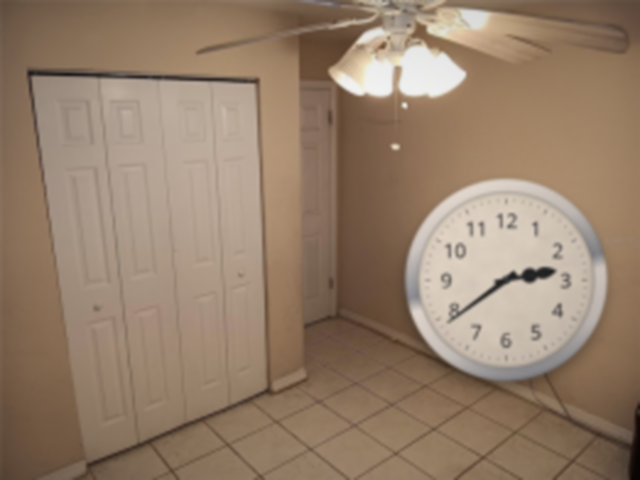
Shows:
2h39
